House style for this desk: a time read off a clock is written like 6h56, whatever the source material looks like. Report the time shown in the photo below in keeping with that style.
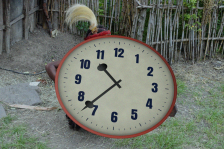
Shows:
10h37
